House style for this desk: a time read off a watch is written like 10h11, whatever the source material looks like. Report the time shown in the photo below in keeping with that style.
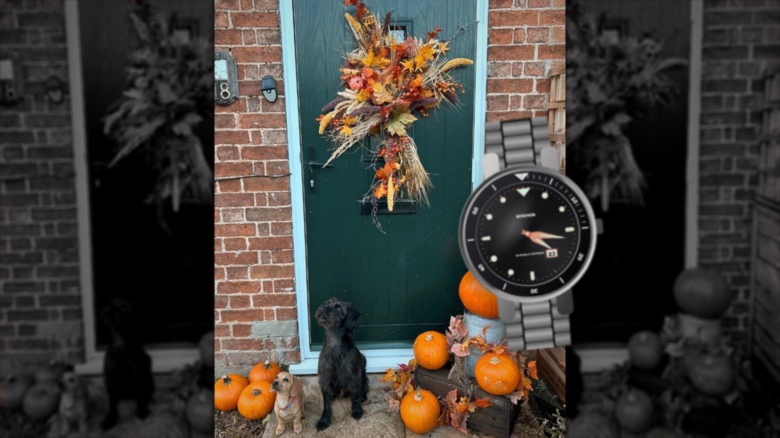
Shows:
4h17
